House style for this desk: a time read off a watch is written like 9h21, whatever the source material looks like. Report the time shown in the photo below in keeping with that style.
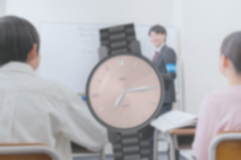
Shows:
7h15
